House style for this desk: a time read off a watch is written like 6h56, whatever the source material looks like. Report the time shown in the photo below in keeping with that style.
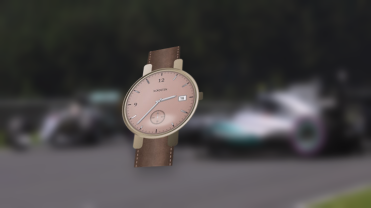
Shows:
2h37
